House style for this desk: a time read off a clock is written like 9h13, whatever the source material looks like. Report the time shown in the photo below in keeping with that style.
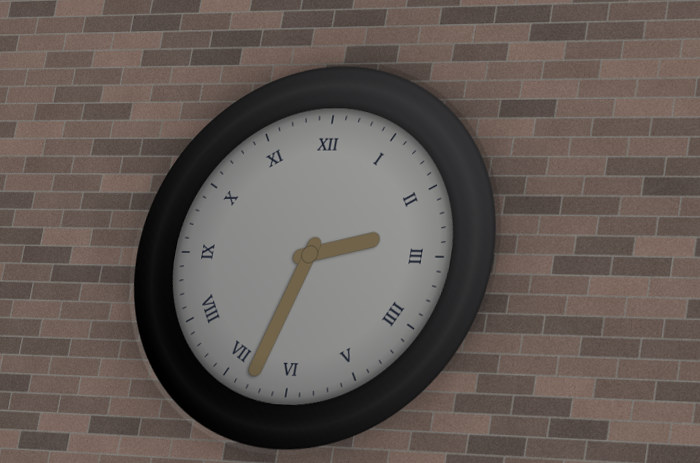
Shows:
2h33
